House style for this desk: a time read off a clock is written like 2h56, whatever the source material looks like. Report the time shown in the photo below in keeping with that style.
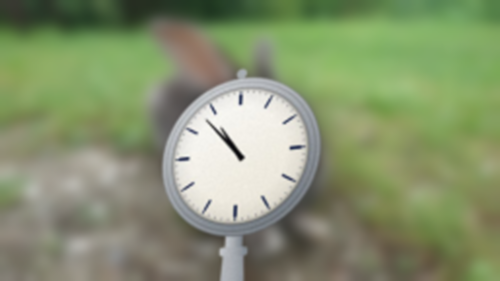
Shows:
10h53
